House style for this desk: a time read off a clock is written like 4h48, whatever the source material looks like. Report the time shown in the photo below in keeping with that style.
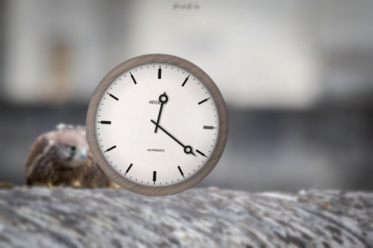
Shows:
12h21
